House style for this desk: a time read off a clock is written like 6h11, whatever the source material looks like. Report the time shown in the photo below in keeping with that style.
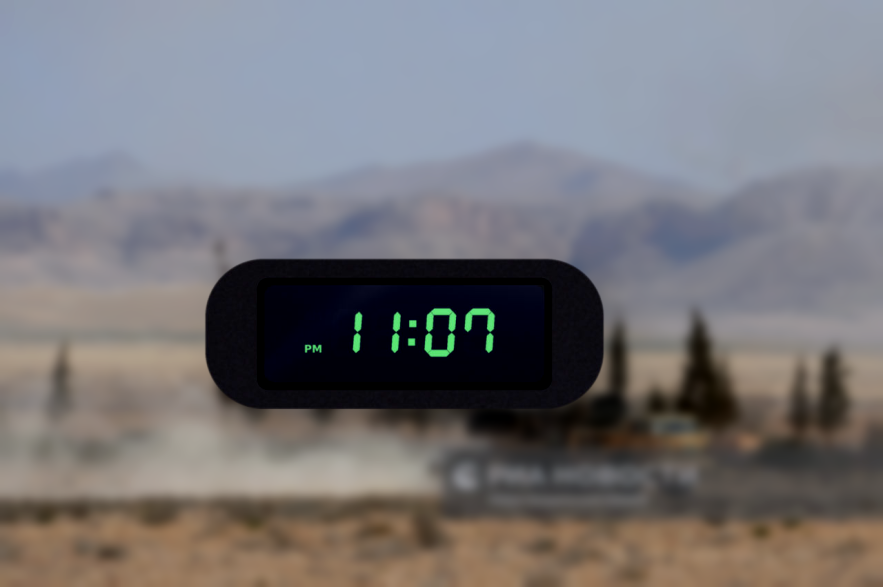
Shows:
11h07
